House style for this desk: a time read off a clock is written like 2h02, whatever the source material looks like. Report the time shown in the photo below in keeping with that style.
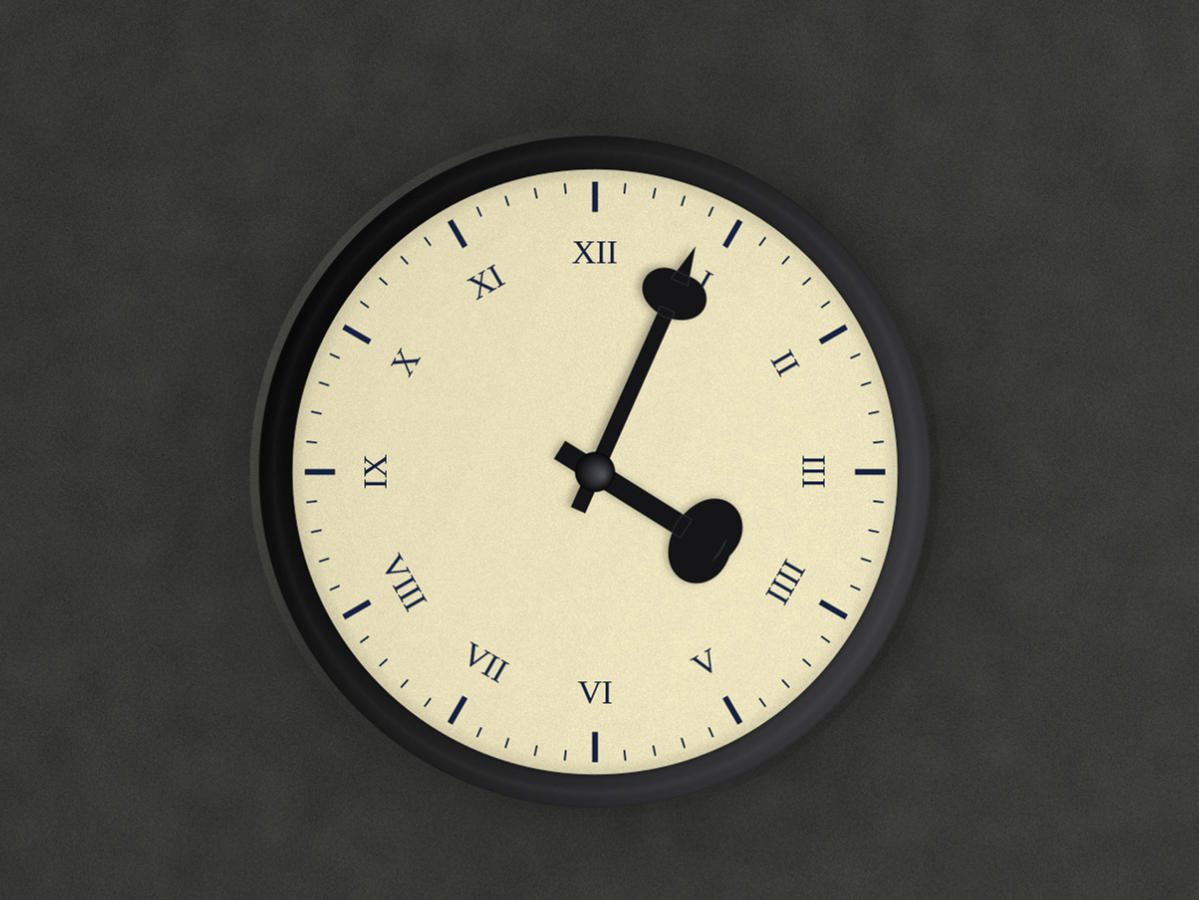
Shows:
4h04
